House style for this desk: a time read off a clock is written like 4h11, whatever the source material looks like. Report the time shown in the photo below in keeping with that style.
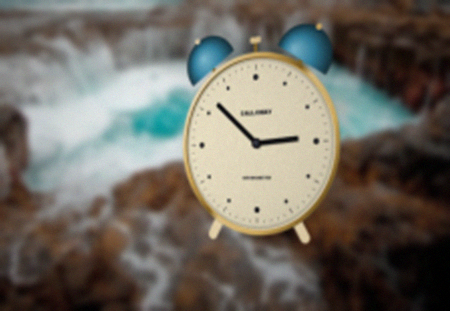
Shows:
2h52
